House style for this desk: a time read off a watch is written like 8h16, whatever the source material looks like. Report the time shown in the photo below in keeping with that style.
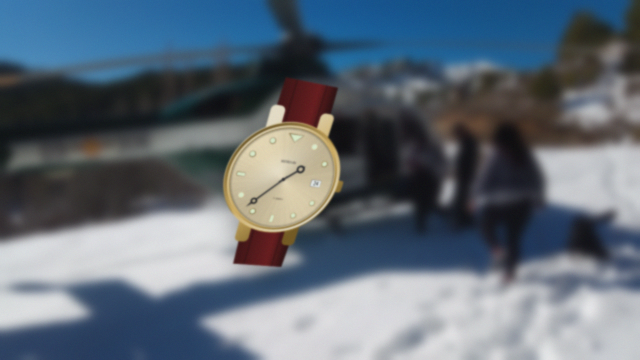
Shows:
1h37
